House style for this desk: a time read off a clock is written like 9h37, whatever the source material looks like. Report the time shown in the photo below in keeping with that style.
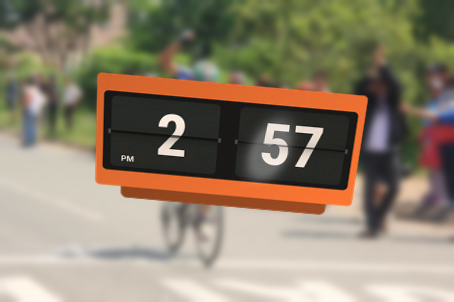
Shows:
2h57
